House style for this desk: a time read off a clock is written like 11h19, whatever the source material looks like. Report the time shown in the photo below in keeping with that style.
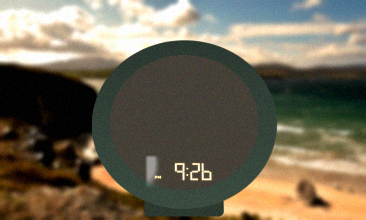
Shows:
9h26
